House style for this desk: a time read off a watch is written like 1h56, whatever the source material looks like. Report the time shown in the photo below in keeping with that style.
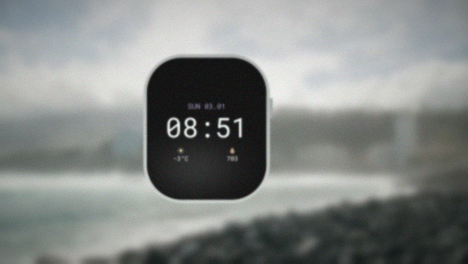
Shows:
8h51
